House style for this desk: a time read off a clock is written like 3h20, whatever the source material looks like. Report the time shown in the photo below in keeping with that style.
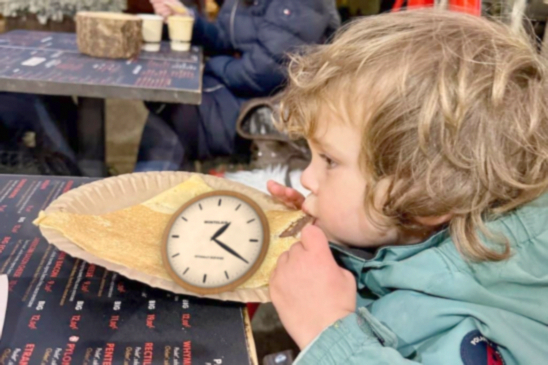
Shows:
1h20
